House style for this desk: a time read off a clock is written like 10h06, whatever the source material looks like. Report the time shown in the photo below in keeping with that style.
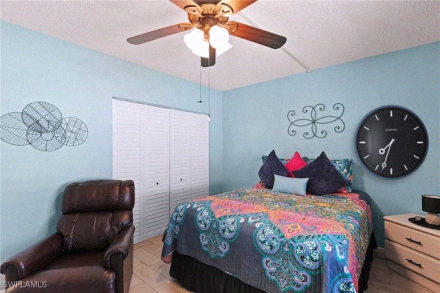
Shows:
7h33
